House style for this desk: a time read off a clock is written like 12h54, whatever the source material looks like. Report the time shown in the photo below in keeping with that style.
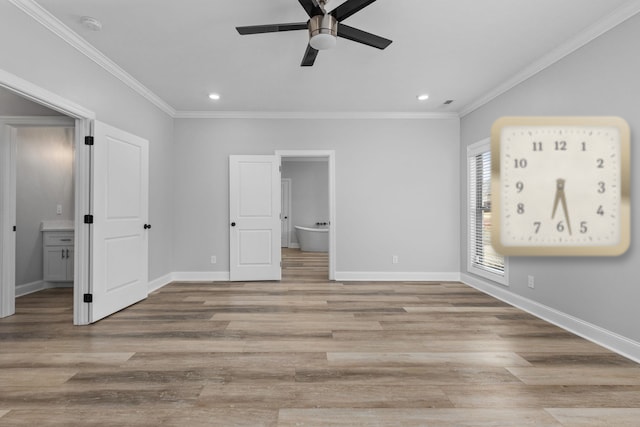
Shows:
6h28
